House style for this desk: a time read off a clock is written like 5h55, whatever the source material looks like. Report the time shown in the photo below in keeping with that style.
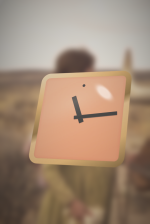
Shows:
11h14
